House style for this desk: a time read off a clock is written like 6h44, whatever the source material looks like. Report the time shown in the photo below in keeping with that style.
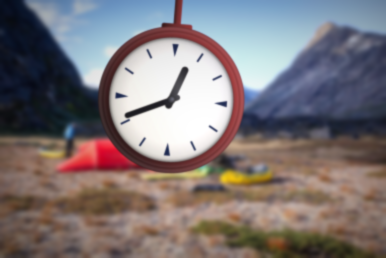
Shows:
12h41
